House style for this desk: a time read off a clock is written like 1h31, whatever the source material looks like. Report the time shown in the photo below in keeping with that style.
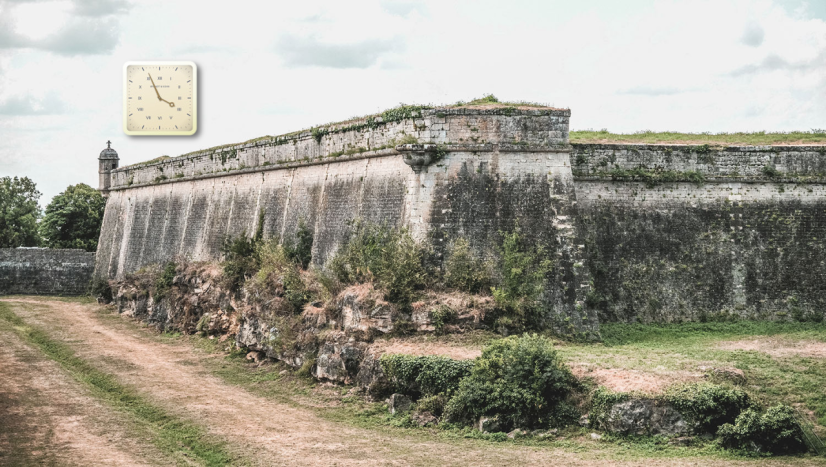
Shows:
3h56
